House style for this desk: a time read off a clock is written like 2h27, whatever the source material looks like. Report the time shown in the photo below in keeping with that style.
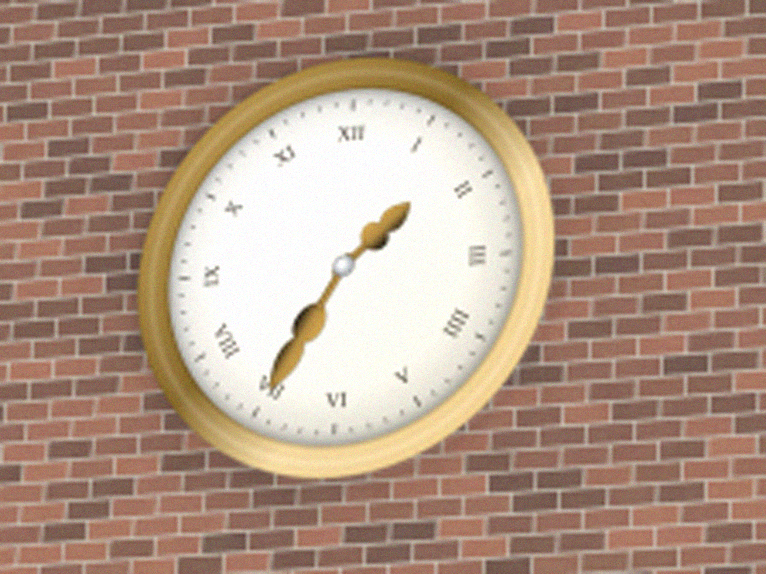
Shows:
1h35
